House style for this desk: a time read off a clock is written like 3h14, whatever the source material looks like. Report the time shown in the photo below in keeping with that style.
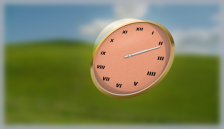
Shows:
2h11
